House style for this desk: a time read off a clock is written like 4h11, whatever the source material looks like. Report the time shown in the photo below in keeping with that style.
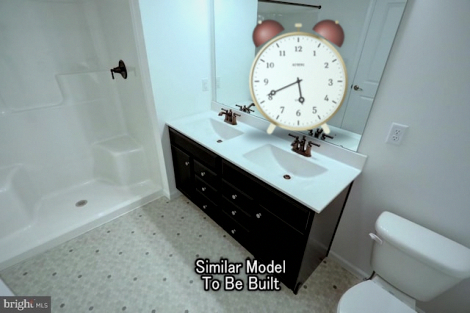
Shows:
5h41
